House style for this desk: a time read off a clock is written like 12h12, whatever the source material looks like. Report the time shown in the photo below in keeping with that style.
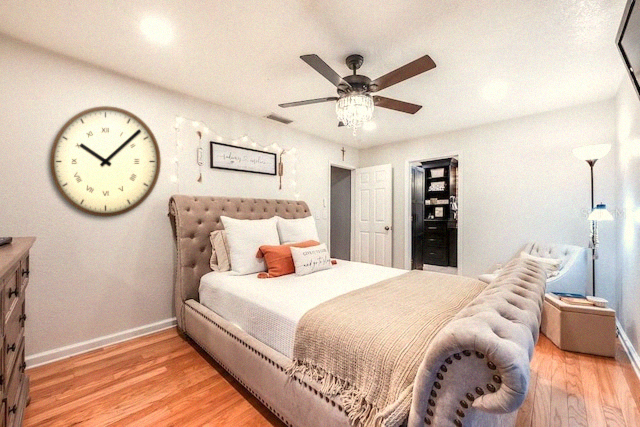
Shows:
10h08
